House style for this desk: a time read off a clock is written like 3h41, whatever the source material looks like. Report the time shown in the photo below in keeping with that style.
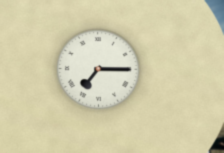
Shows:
7h15
